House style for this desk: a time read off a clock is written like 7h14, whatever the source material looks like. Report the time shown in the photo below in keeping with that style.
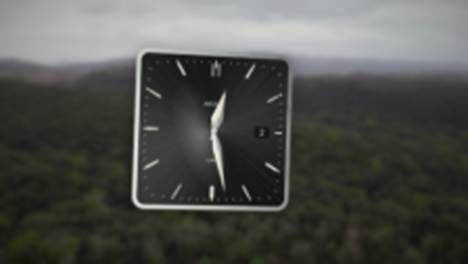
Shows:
12h28
